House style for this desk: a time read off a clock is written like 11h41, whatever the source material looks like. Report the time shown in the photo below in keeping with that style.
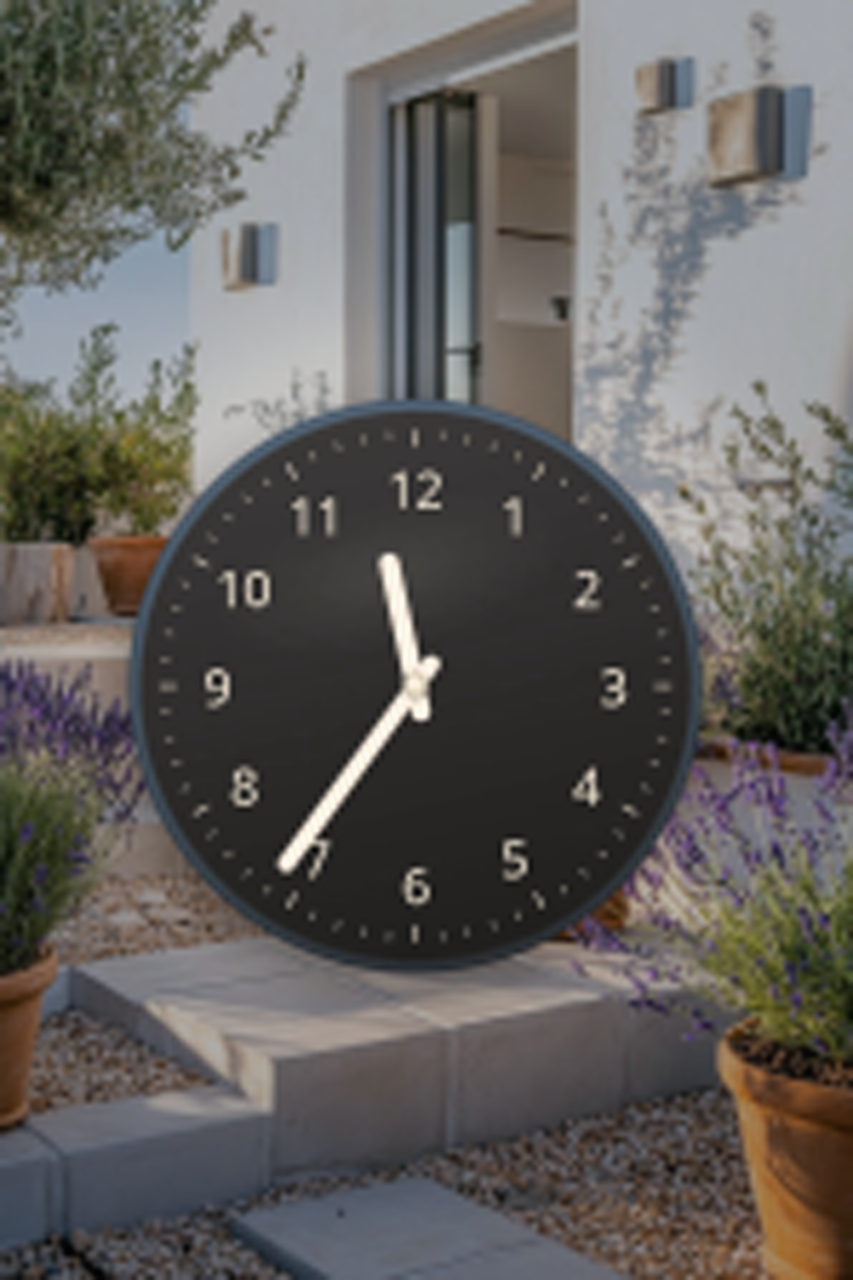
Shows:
11h36
